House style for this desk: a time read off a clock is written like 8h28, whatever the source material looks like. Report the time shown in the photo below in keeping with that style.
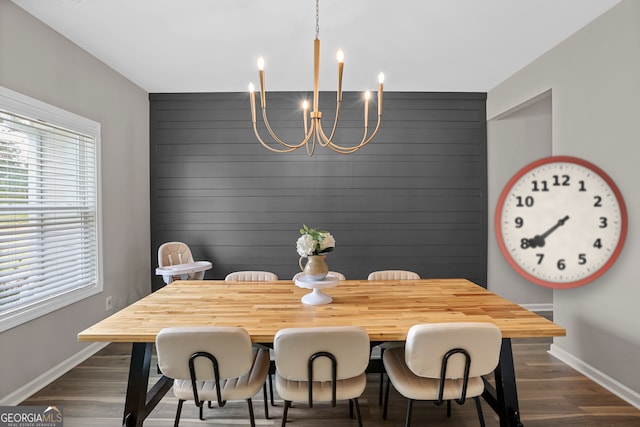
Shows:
7h39
